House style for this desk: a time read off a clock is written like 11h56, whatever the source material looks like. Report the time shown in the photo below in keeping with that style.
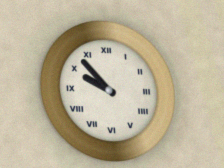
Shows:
9h53
